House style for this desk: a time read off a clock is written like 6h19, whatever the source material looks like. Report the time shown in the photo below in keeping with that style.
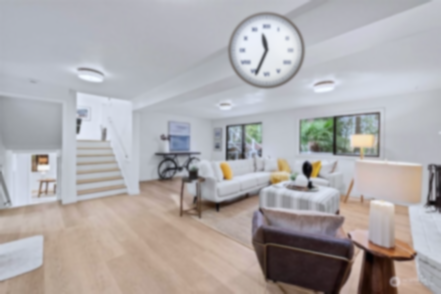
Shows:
11h34
